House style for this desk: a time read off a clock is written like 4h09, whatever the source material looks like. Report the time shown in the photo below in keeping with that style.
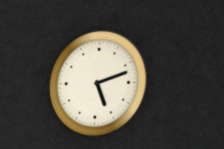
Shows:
5h12
